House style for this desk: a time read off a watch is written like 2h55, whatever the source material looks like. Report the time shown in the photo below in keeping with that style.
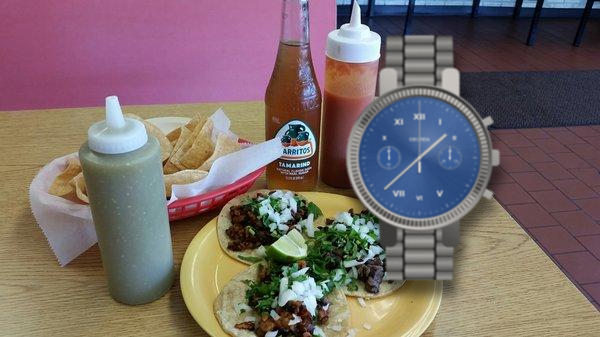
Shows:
1h38
